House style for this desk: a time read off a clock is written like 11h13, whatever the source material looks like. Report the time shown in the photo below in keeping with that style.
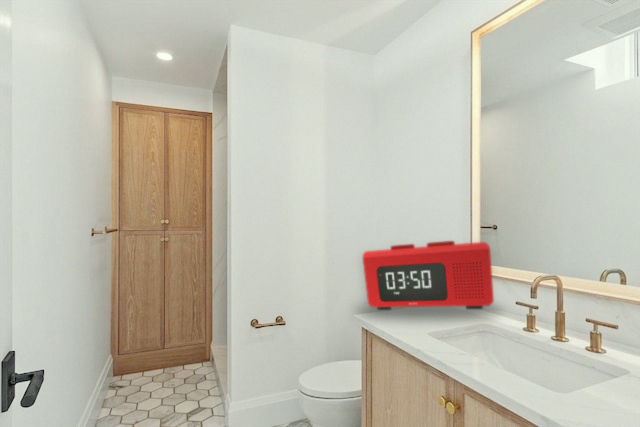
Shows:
3h50
